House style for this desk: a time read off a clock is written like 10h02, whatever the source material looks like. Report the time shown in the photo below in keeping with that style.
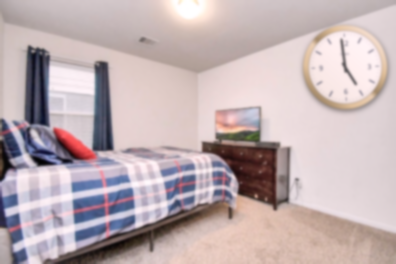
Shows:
4h59
